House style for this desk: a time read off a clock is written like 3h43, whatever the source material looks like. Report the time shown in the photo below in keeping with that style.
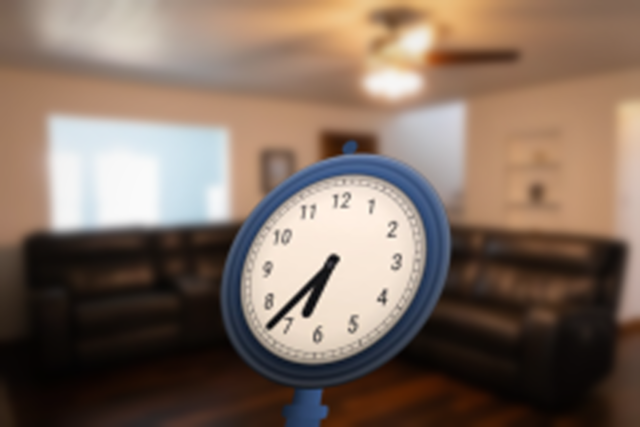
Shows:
6h37
